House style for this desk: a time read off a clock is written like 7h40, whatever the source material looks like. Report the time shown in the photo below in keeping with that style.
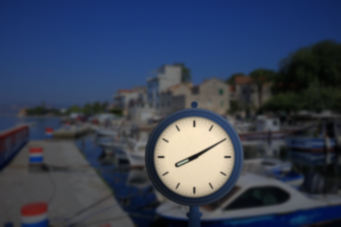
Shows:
8h10
